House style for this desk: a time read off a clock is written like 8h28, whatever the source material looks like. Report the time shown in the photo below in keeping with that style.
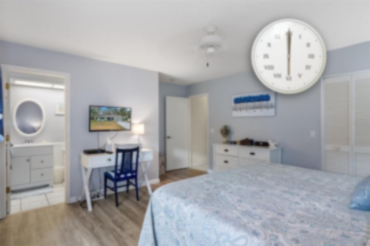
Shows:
6h00
